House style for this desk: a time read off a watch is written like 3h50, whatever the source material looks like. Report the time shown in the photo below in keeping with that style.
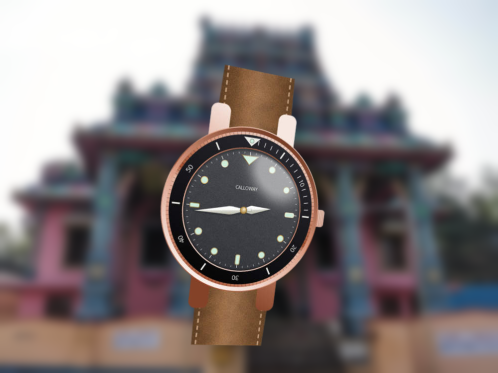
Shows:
2h44
